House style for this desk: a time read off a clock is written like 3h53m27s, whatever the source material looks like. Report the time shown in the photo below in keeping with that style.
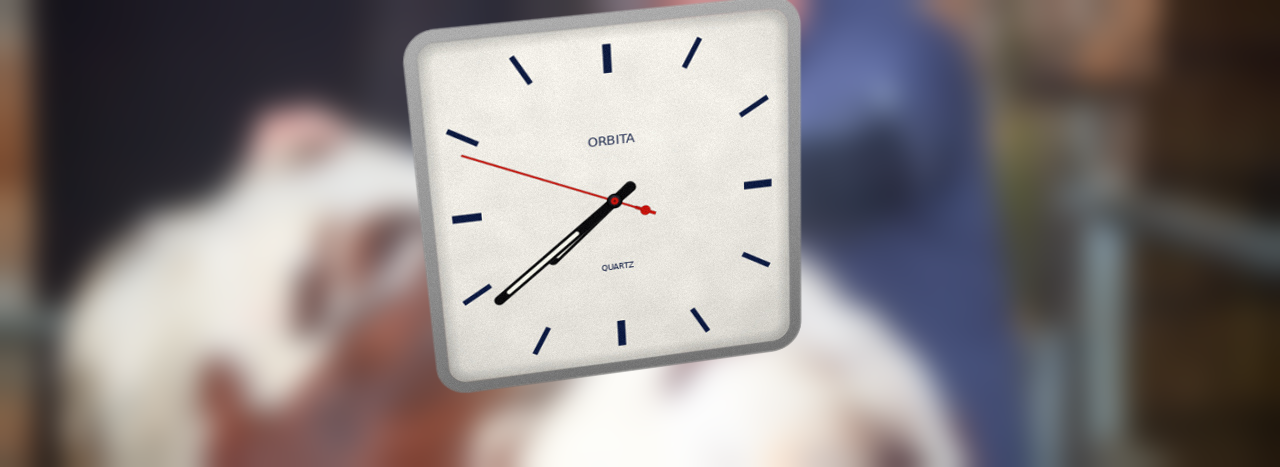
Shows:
7h38m49s
